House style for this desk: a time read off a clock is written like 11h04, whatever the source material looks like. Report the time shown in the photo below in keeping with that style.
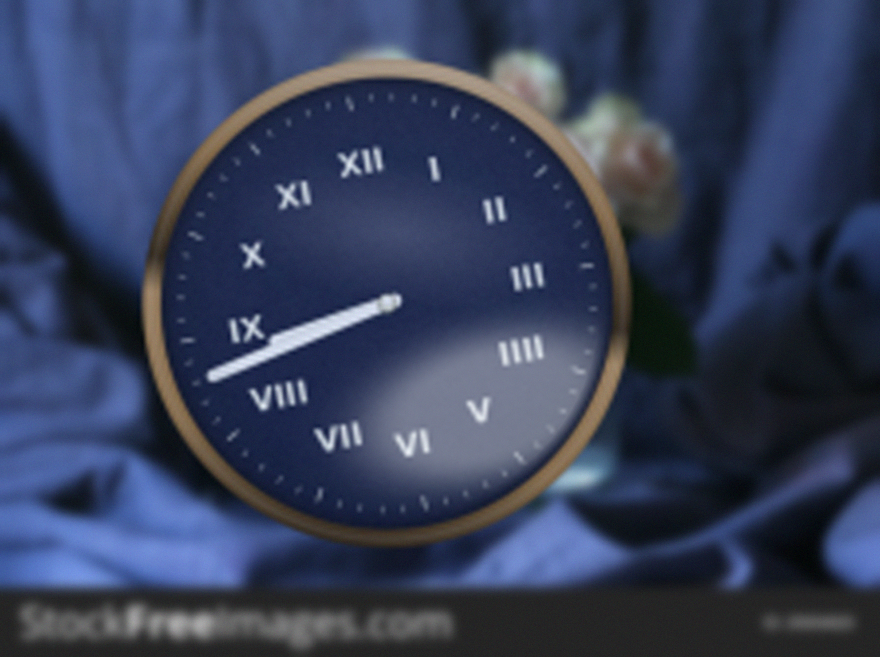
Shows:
8h43
